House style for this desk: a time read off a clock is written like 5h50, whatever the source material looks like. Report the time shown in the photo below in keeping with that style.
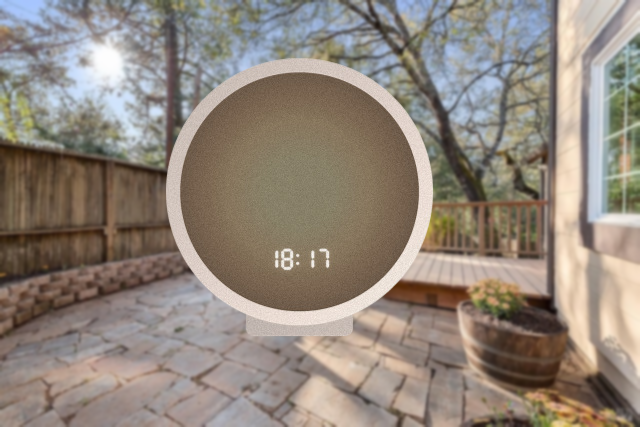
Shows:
18h17
